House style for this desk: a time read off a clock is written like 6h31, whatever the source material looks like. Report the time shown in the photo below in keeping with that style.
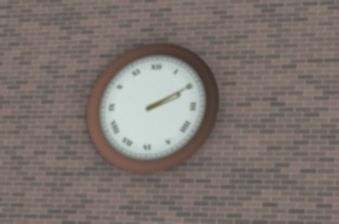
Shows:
2h10
